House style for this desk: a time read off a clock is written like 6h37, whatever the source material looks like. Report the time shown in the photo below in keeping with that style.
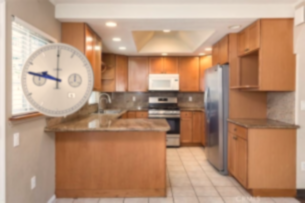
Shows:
9h47
